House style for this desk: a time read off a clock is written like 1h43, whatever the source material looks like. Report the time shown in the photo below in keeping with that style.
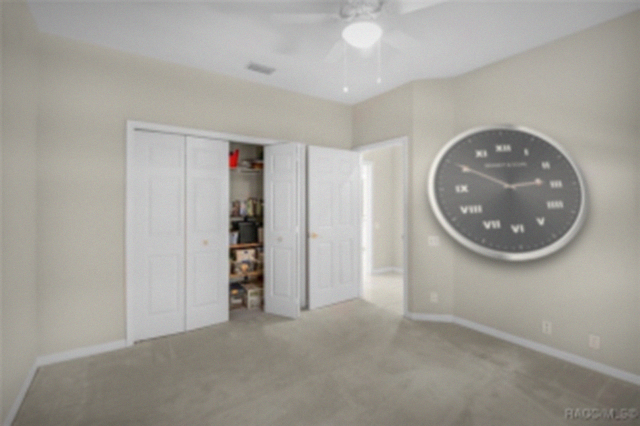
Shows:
2h50
